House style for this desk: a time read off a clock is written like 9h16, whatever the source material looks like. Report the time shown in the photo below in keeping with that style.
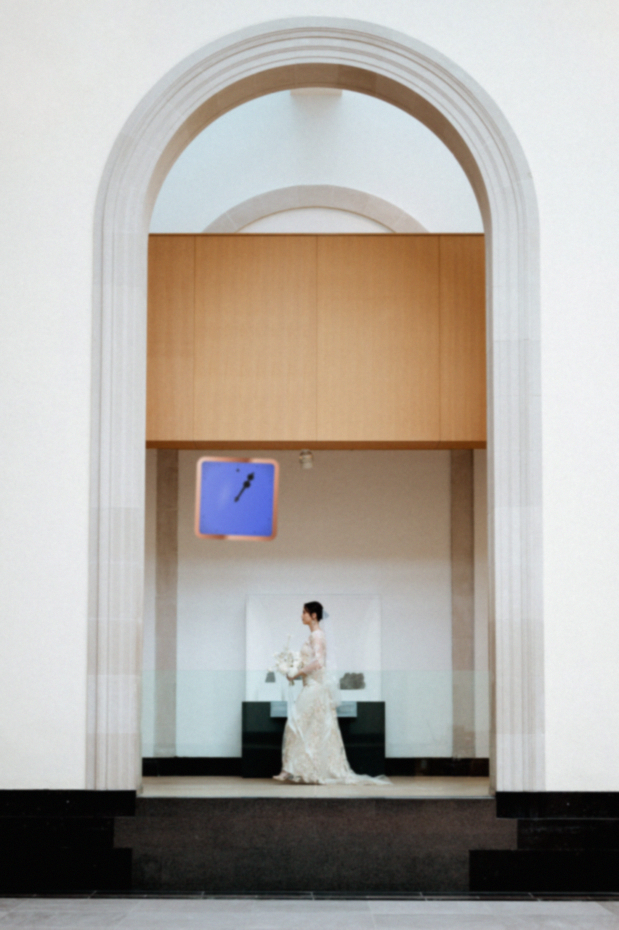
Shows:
1h05
